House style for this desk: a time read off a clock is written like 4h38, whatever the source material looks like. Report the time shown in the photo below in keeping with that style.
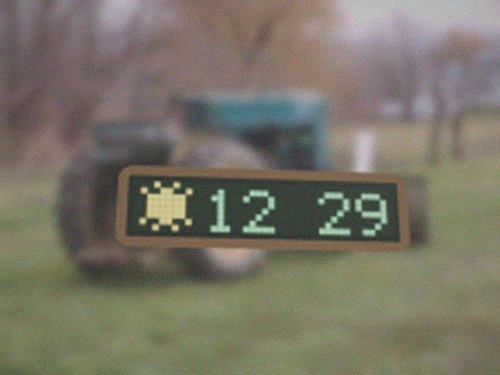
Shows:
12h29
